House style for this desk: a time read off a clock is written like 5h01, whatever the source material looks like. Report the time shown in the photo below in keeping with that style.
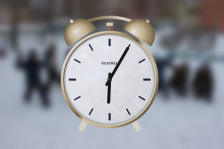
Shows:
6h05
